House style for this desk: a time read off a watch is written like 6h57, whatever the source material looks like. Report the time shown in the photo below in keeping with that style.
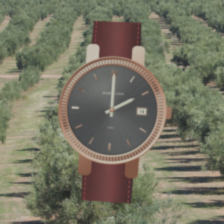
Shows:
2h00
